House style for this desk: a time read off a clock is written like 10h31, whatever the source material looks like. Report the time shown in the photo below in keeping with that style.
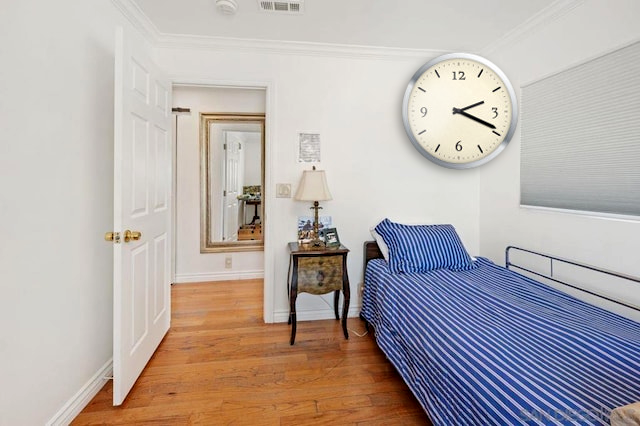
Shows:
2h19
